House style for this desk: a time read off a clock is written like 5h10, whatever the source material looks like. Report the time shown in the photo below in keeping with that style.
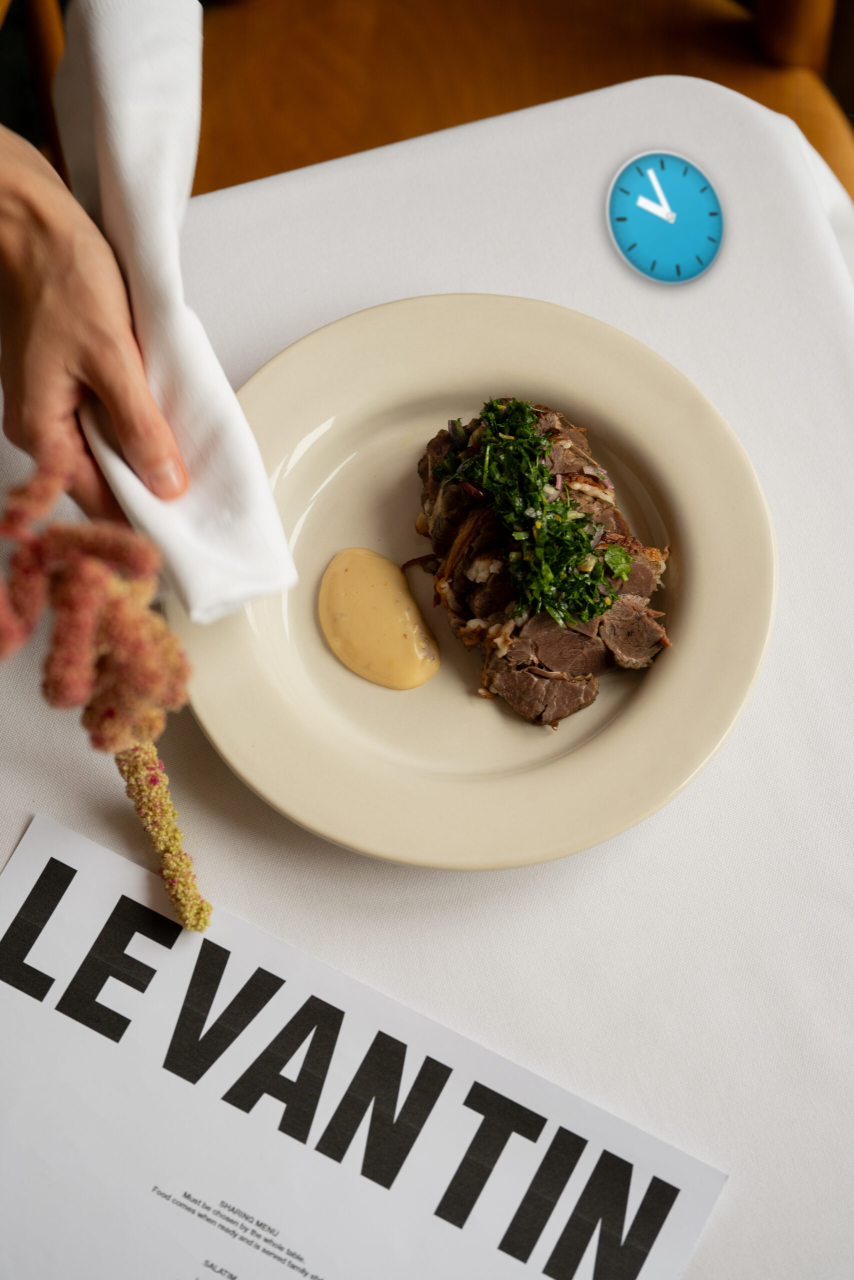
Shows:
9h57
